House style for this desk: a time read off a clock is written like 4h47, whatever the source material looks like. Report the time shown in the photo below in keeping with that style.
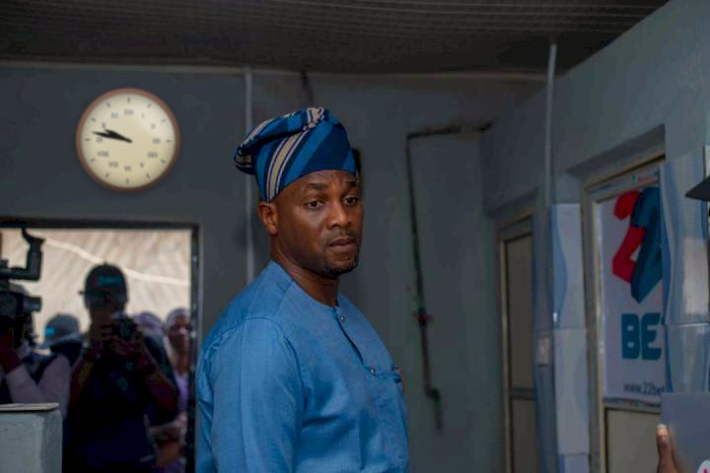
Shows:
9h47
